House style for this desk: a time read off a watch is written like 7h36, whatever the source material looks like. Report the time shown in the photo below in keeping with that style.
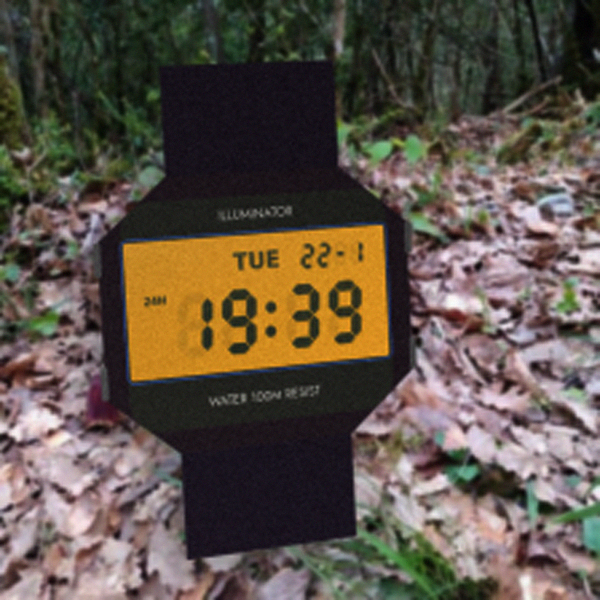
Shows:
19h39
